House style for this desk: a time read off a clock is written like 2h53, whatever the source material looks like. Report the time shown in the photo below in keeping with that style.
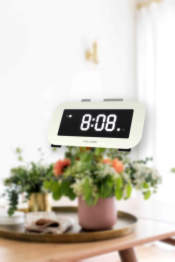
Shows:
8h08
